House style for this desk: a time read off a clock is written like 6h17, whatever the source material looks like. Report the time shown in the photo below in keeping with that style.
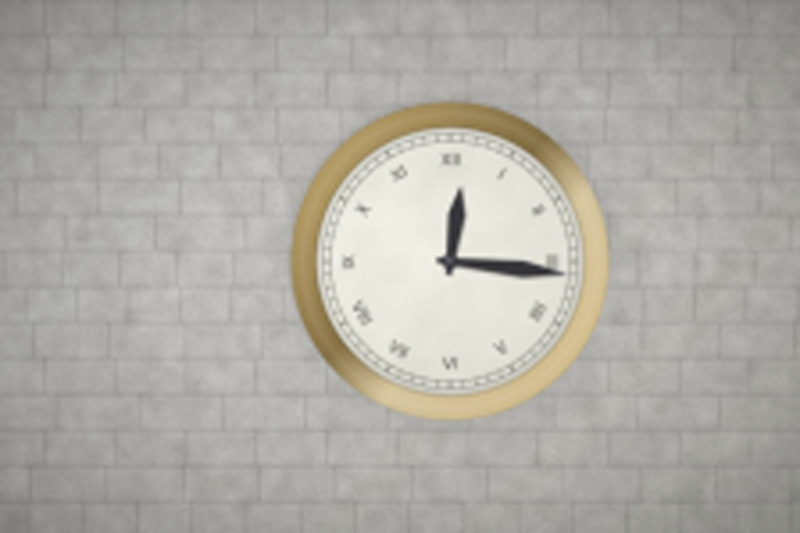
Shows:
12h16
